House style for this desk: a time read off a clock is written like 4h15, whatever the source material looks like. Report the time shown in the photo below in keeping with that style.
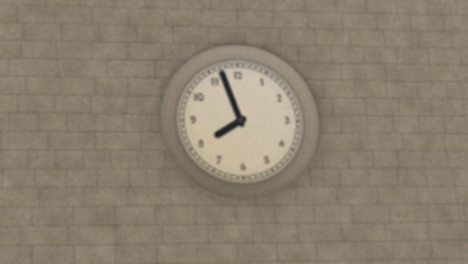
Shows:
7h57
